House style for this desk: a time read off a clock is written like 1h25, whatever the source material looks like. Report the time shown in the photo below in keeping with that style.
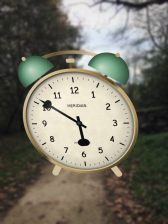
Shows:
5h51
